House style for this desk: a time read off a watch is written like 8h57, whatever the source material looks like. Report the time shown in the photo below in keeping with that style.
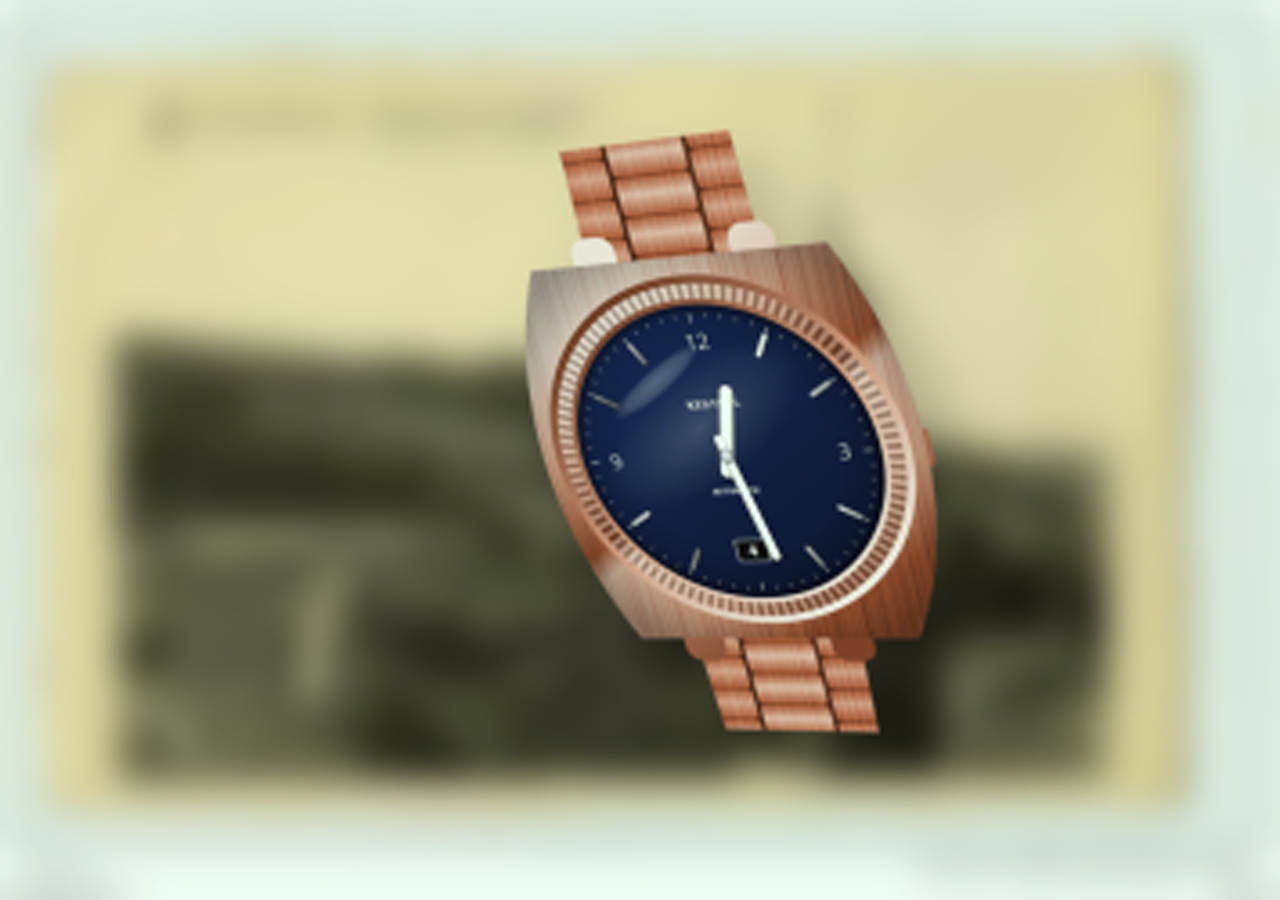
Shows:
12h28
